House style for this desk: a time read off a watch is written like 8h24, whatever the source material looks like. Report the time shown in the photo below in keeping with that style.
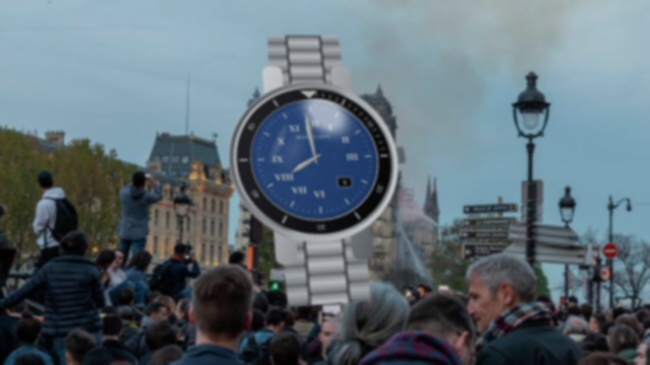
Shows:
7h59
